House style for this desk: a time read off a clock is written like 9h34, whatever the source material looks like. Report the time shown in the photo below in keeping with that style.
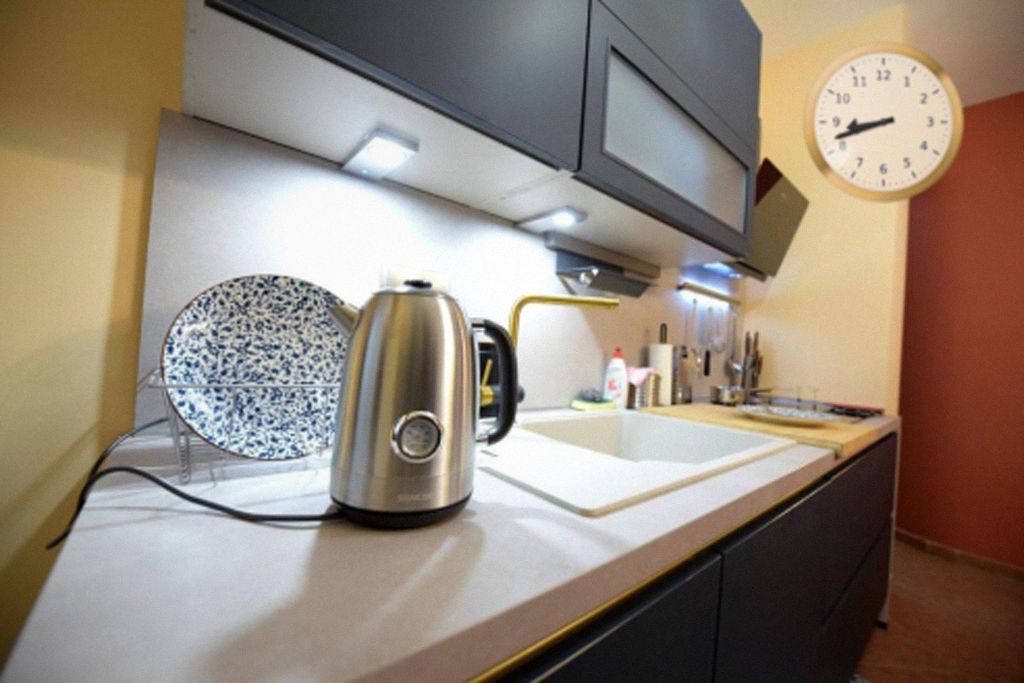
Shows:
8h42
